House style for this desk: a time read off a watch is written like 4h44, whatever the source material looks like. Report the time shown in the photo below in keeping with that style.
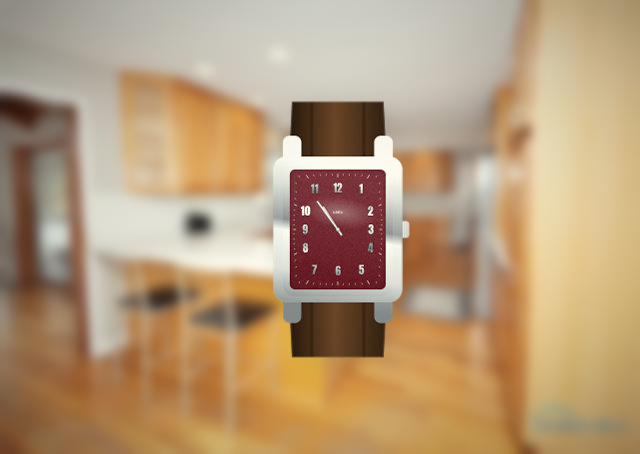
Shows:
10h54
